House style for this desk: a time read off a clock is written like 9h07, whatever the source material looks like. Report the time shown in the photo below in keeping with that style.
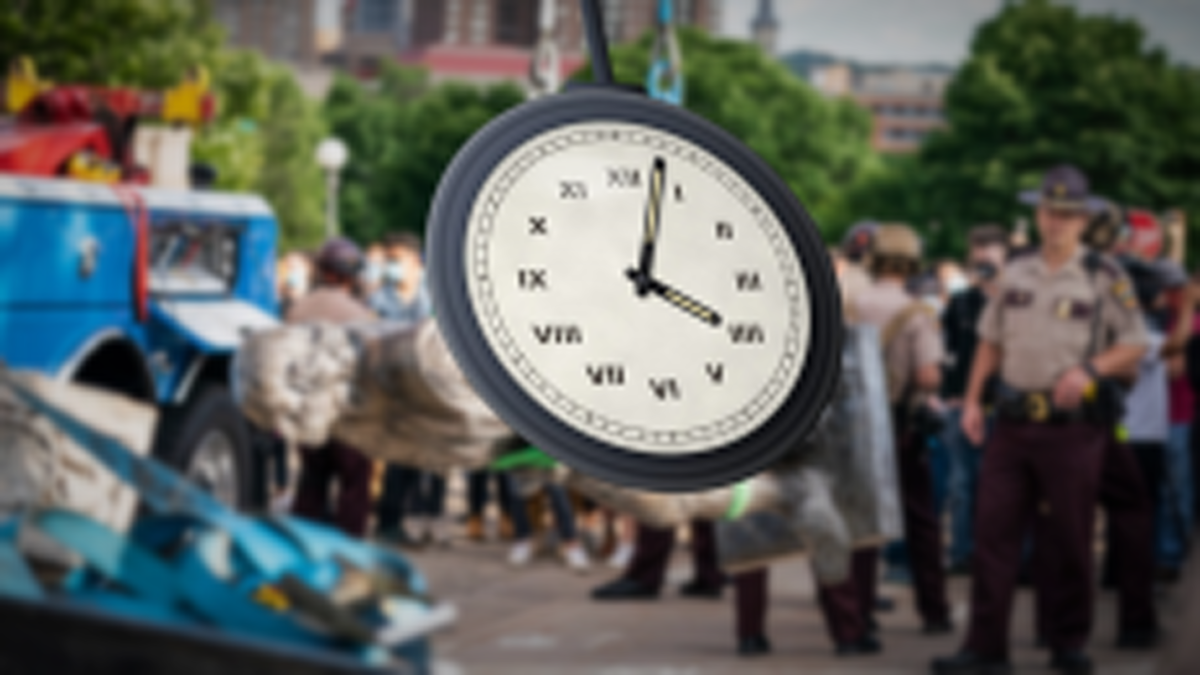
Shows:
4h03
